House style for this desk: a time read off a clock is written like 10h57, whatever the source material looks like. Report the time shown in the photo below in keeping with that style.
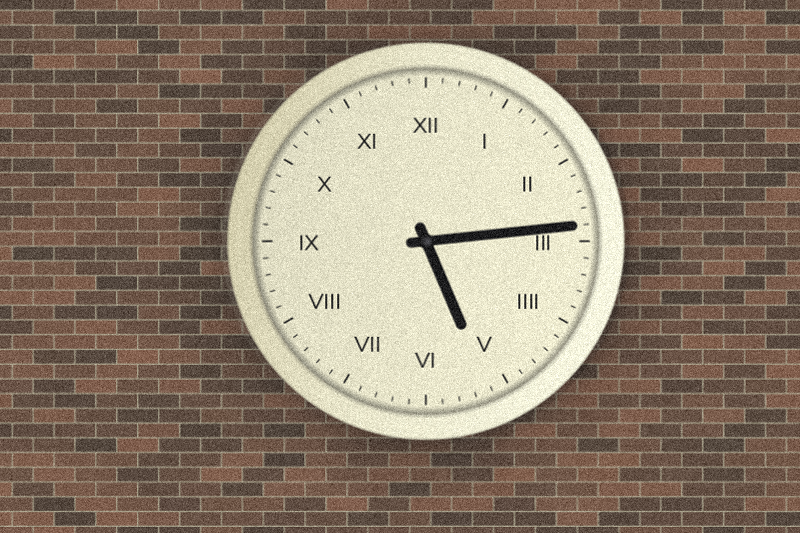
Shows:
5h14
